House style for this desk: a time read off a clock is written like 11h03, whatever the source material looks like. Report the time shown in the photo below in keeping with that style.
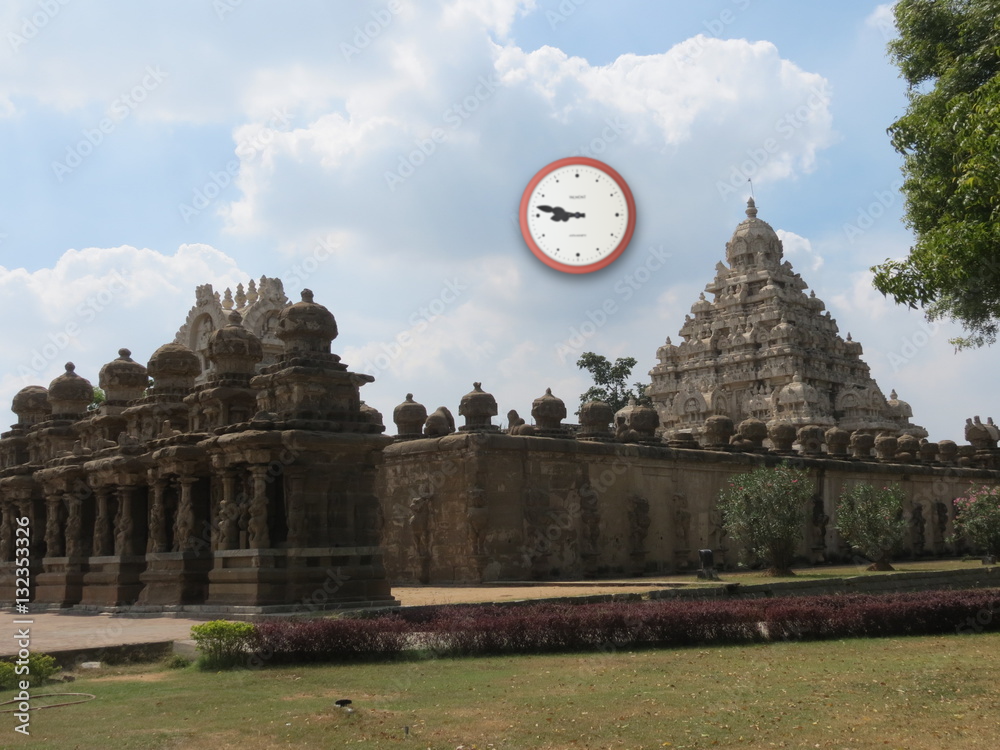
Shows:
8h47
